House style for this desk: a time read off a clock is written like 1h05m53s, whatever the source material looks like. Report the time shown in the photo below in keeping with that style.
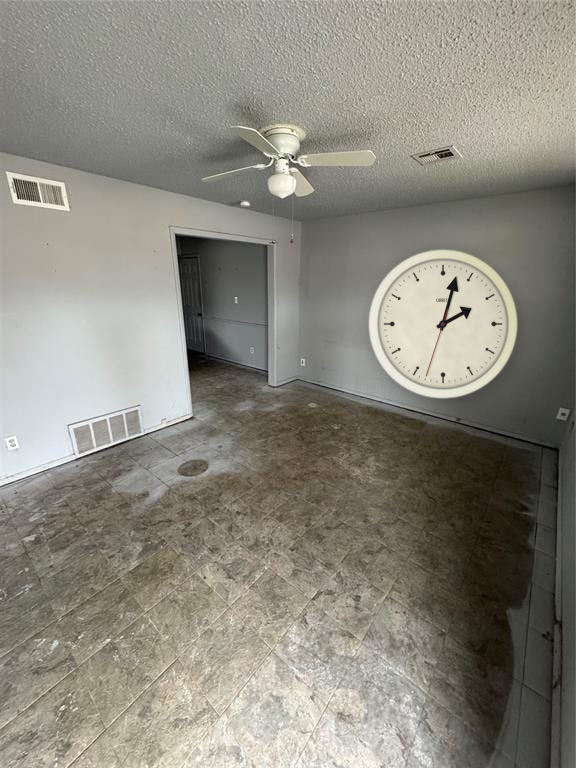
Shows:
2h02m33s
